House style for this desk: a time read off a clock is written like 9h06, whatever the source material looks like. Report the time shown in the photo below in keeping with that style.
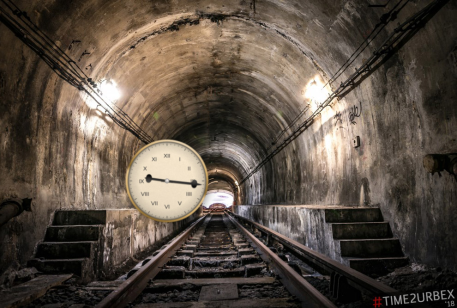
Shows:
9h16
